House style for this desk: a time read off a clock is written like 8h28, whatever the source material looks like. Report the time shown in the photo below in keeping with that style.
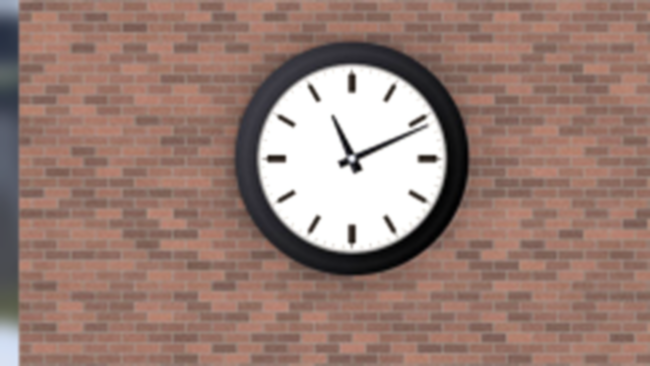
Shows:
11h11
